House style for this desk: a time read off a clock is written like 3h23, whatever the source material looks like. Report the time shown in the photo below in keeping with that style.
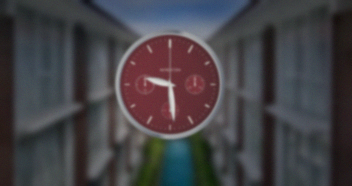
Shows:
9h29
